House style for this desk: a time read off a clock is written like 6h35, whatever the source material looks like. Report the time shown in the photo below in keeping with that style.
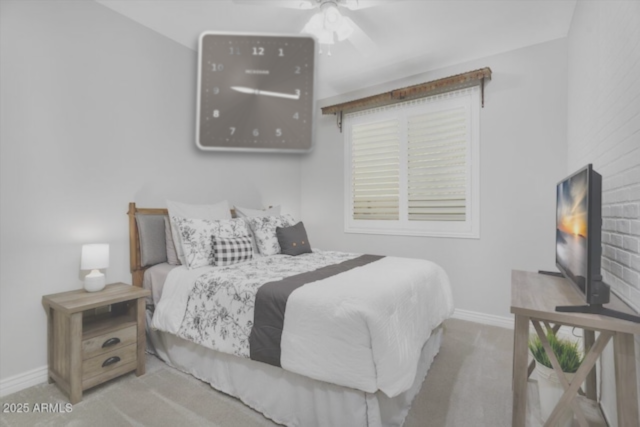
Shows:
9h16
